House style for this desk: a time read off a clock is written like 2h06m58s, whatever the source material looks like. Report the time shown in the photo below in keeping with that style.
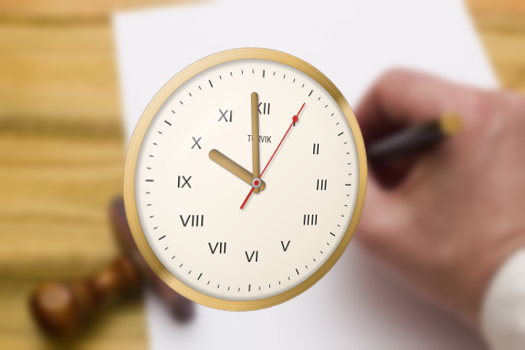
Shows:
9h59m05s
